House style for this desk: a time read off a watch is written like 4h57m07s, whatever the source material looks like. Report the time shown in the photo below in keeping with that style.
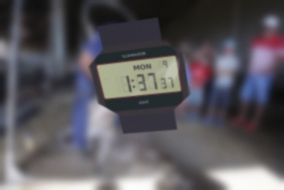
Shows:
1h37m37s
